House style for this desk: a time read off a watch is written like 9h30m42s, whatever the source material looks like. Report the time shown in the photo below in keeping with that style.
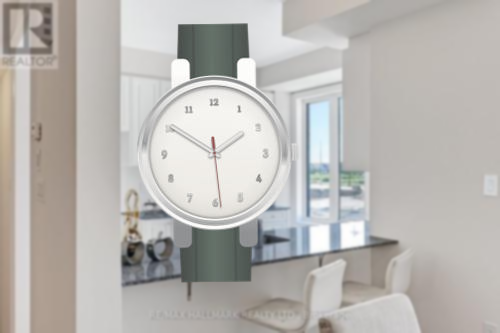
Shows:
1h50m29s
